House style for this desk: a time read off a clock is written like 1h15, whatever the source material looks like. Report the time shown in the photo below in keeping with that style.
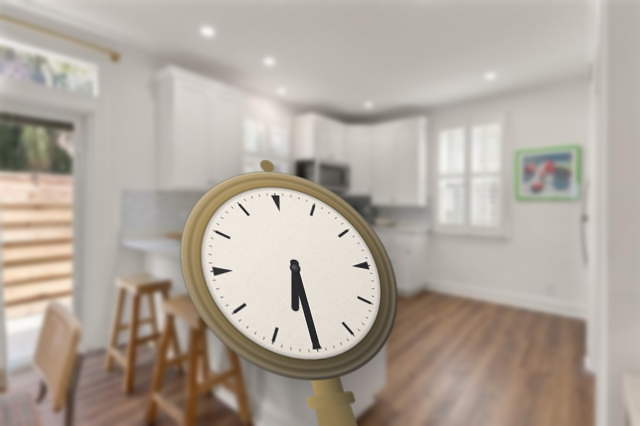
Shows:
6h30
